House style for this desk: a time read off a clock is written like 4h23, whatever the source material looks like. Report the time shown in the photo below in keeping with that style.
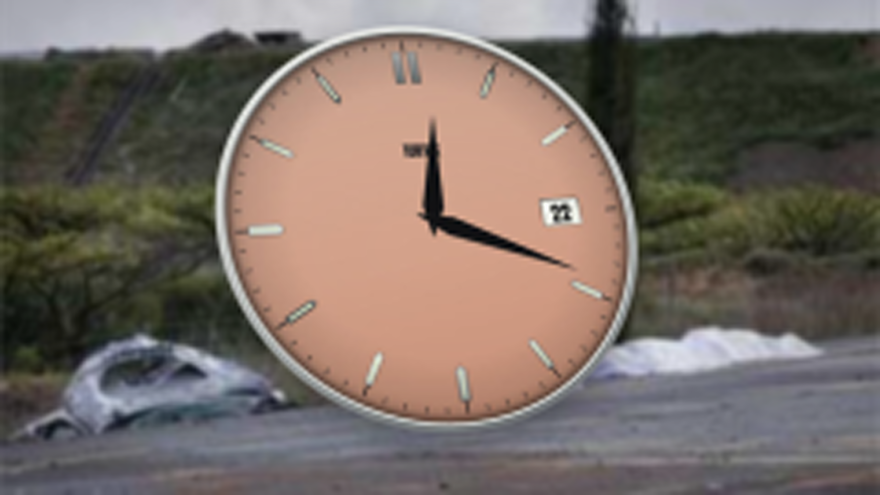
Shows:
12h19
